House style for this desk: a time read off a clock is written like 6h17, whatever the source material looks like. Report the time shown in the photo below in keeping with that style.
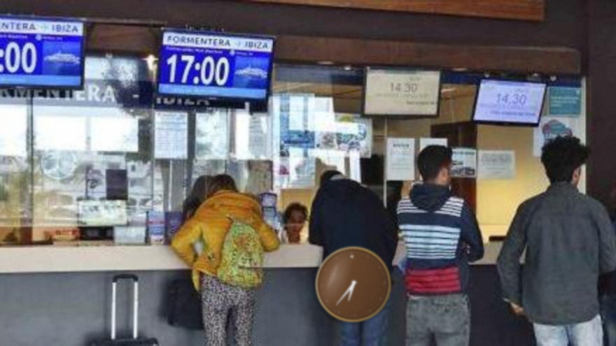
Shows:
6h37
